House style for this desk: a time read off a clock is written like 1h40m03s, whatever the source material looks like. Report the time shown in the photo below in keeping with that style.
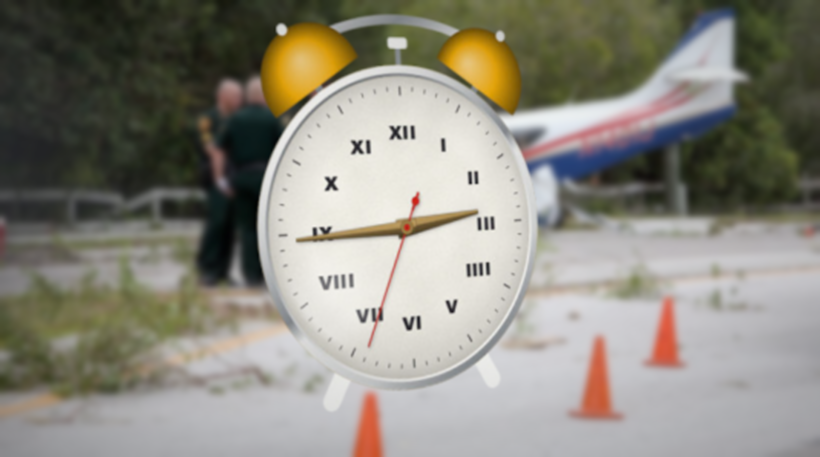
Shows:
2h44m34s
